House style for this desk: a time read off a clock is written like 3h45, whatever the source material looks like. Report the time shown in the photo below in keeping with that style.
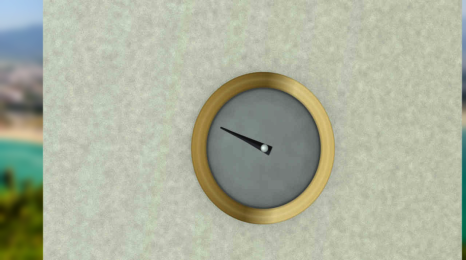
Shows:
9h49
